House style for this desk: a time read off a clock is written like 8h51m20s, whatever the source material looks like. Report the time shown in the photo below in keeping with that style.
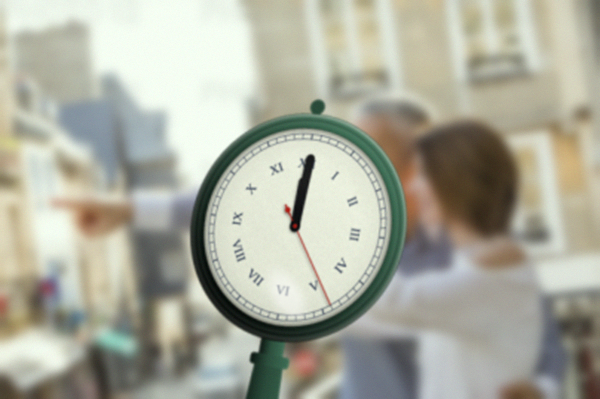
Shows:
12h00m24s
